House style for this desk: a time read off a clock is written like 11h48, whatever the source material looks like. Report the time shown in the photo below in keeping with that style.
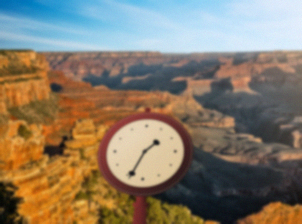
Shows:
1h34
